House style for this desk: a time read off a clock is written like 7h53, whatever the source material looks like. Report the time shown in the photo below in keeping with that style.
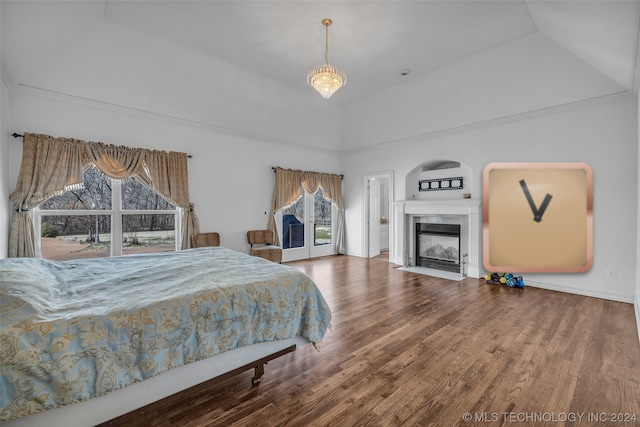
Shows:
12h56
